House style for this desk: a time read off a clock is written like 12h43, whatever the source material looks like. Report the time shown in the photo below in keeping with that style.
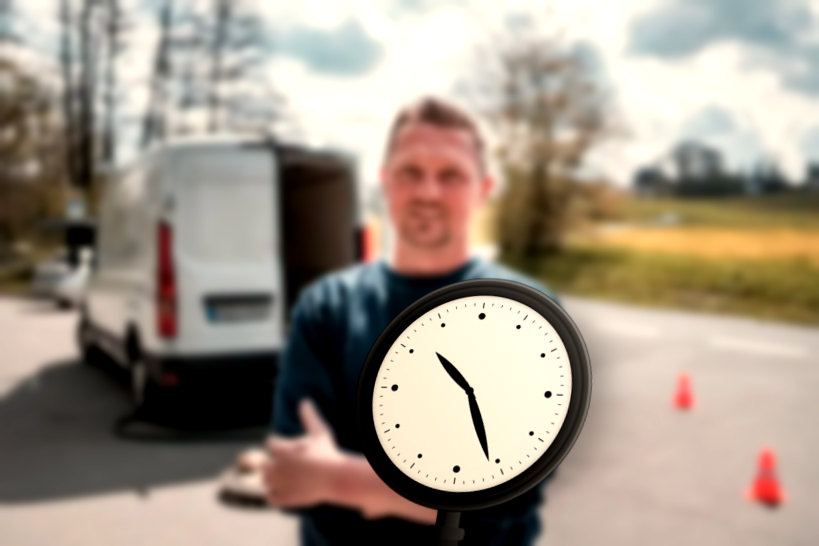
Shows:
10h26
